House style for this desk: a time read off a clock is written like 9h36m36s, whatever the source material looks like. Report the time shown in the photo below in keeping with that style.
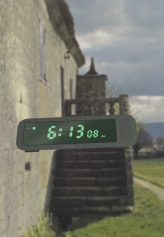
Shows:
6h13m08s
